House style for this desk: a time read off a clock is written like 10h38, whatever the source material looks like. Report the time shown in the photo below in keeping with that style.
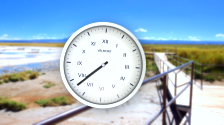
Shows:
7h38
